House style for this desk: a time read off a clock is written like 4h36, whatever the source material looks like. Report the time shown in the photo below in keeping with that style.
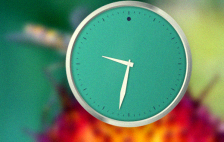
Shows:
9h32
